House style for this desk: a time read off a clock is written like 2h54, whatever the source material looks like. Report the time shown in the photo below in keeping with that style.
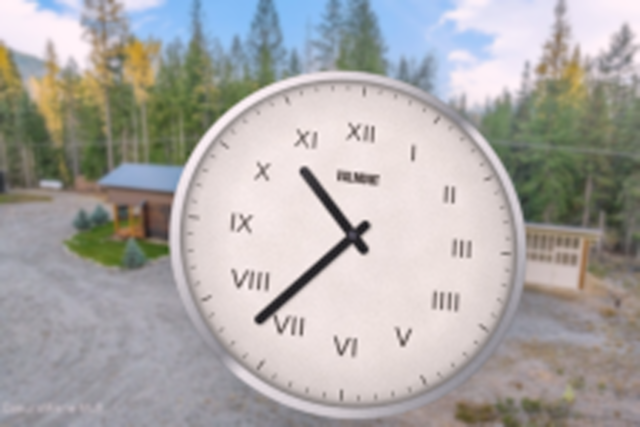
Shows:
10h37
